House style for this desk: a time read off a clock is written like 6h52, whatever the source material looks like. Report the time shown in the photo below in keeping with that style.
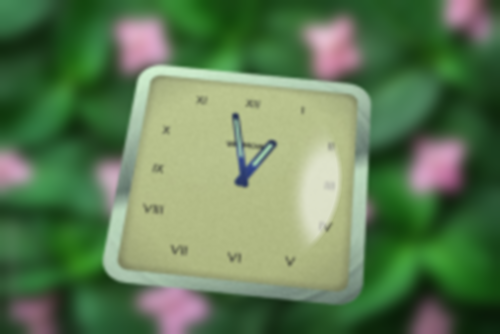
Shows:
12h58
